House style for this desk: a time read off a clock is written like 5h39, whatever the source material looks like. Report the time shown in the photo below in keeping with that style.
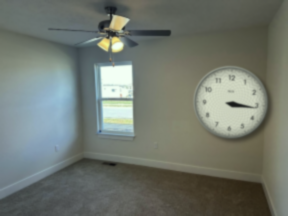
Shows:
3h16
